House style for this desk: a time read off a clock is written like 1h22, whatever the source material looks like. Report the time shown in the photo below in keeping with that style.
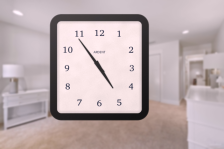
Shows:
4h54
